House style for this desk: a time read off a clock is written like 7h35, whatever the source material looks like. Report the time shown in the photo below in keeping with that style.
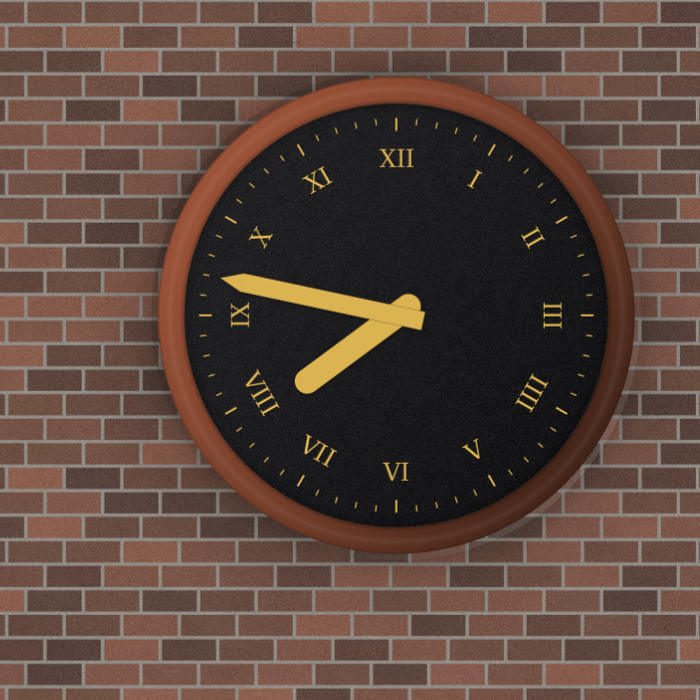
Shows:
7h47
